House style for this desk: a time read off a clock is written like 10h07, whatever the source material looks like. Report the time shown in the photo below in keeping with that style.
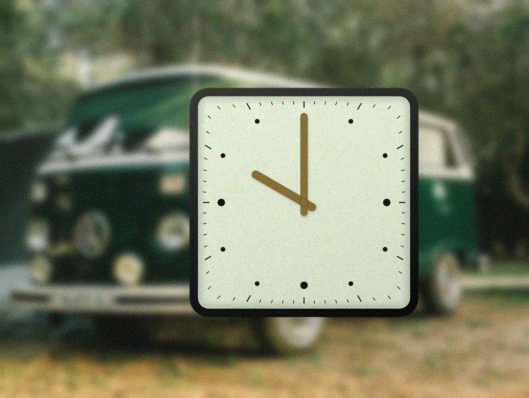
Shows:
10h00
